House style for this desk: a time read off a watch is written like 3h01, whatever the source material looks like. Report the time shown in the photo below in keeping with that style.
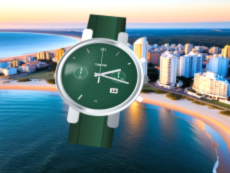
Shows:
2h17
